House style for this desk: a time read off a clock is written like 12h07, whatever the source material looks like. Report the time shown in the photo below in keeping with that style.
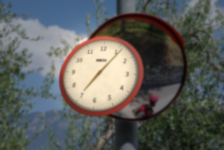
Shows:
7h06
